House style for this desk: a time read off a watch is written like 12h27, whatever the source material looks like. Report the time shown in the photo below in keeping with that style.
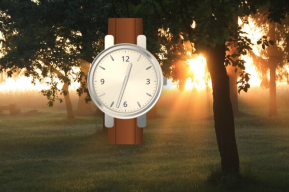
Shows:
12h33
